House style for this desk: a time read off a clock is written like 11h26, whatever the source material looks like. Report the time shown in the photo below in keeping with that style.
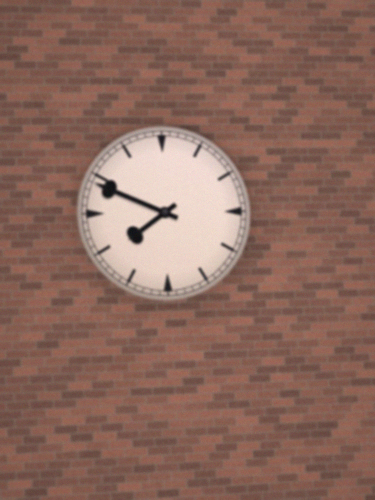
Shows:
7h49
